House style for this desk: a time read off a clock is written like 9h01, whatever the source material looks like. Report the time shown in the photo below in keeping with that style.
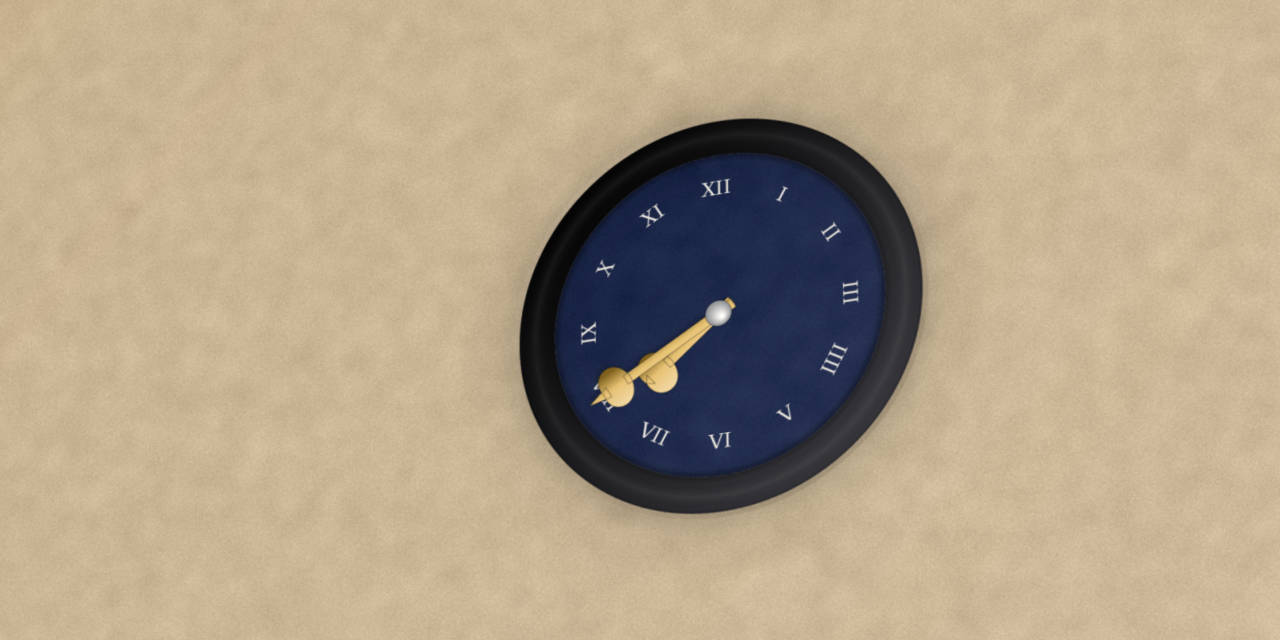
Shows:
7h40
